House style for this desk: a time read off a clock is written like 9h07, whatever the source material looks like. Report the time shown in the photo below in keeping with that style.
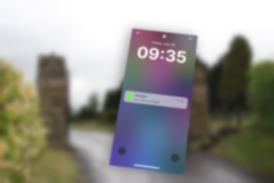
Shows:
9h35
